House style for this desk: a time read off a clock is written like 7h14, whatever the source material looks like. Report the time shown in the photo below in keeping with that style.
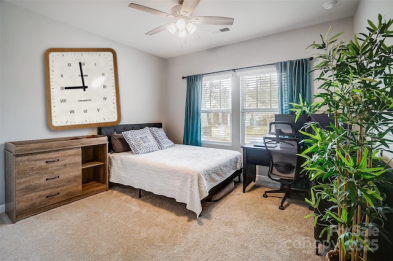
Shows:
8h59
